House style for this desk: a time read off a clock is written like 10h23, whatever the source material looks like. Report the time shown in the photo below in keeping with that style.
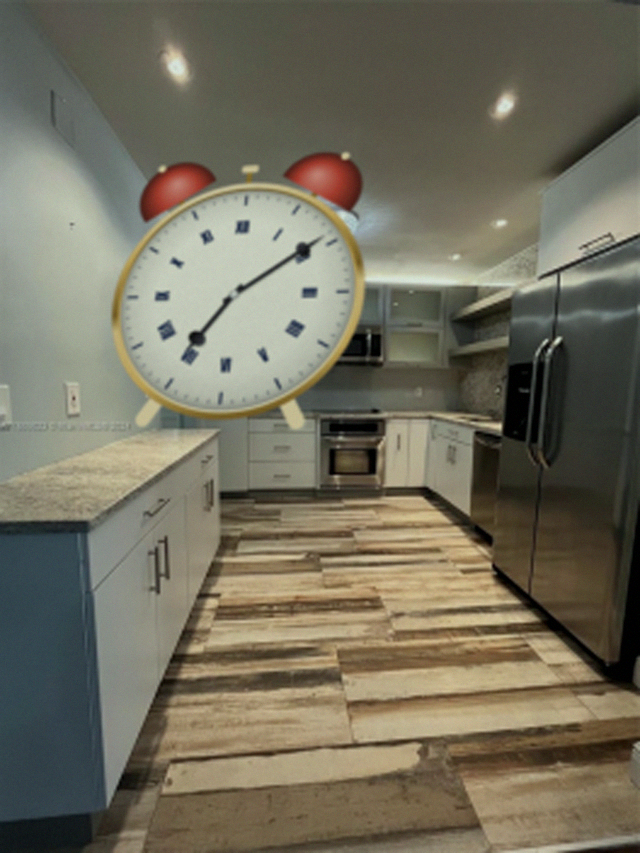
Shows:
7h09
